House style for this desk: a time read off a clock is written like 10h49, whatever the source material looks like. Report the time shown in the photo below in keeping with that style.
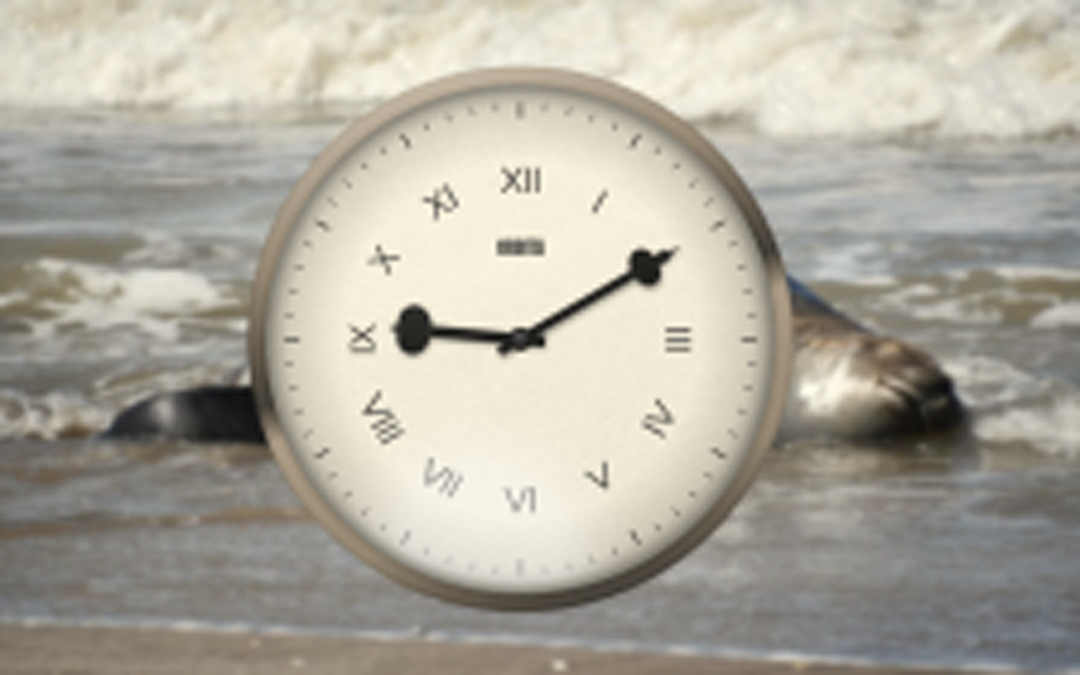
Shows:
9h10
